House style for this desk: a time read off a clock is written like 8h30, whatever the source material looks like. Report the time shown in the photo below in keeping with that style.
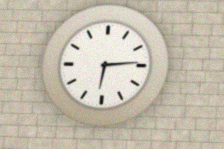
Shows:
6h14
